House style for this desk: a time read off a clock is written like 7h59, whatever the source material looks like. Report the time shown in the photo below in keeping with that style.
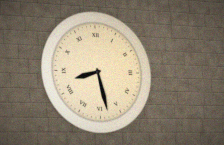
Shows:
8h28
